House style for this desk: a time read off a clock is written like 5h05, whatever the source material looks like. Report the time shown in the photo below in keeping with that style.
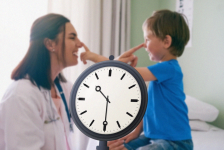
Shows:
10h30
